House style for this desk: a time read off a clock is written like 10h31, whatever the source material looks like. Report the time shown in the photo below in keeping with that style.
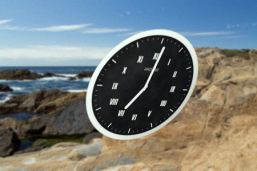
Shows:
7h01
